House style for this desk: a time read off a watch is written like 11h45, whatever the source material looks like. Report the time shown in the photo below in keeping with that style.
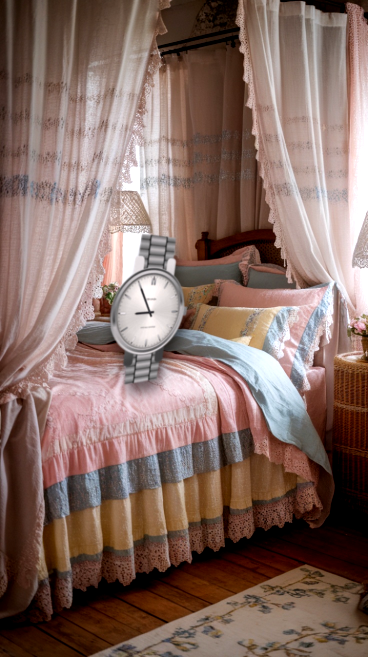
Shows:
8h55
